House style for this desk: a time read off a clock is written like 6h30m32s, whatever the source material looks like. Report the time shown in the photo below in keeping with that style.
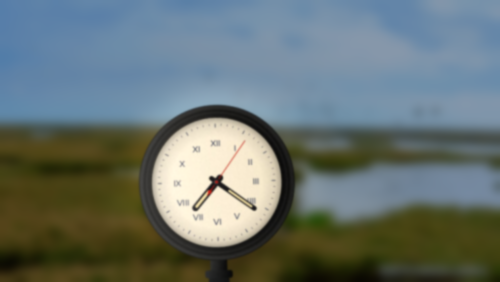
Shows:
7h21m06s
